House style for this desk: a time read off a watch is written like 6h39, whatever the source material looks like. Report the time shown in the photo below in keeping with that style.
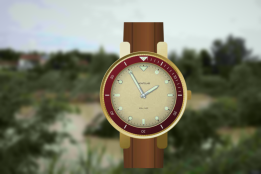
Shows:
1h55
